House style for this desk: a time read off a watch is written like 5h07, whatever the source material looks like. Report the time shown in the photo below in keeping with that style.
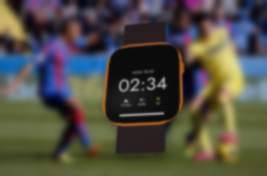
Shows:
2h34
